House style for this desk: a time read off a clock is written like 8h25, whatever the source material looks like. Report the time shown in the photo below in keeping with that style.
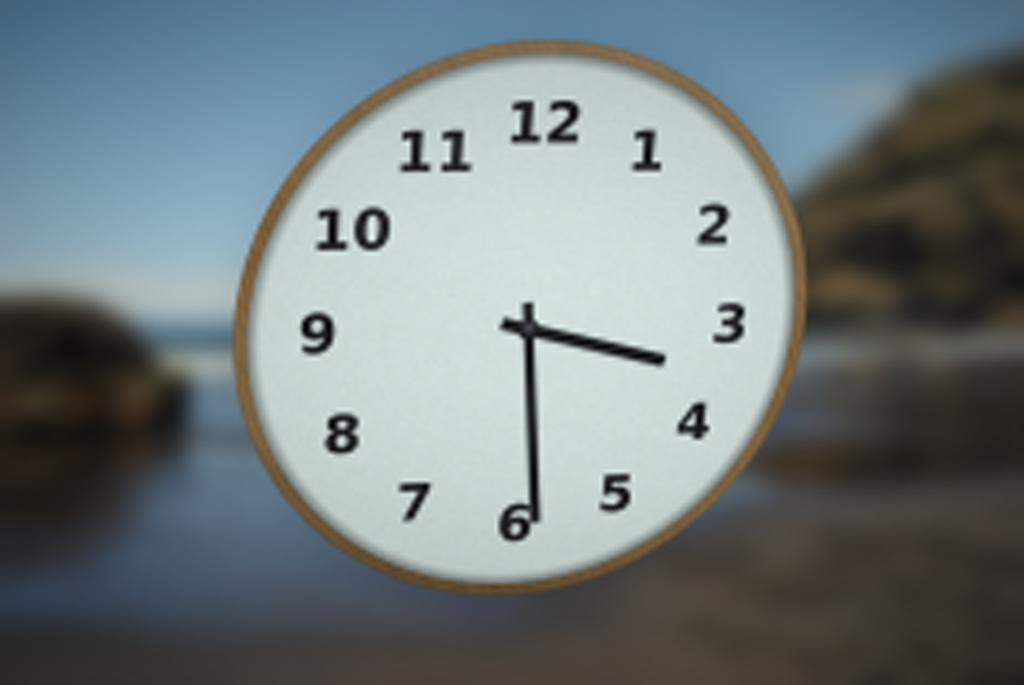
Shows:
3h29
